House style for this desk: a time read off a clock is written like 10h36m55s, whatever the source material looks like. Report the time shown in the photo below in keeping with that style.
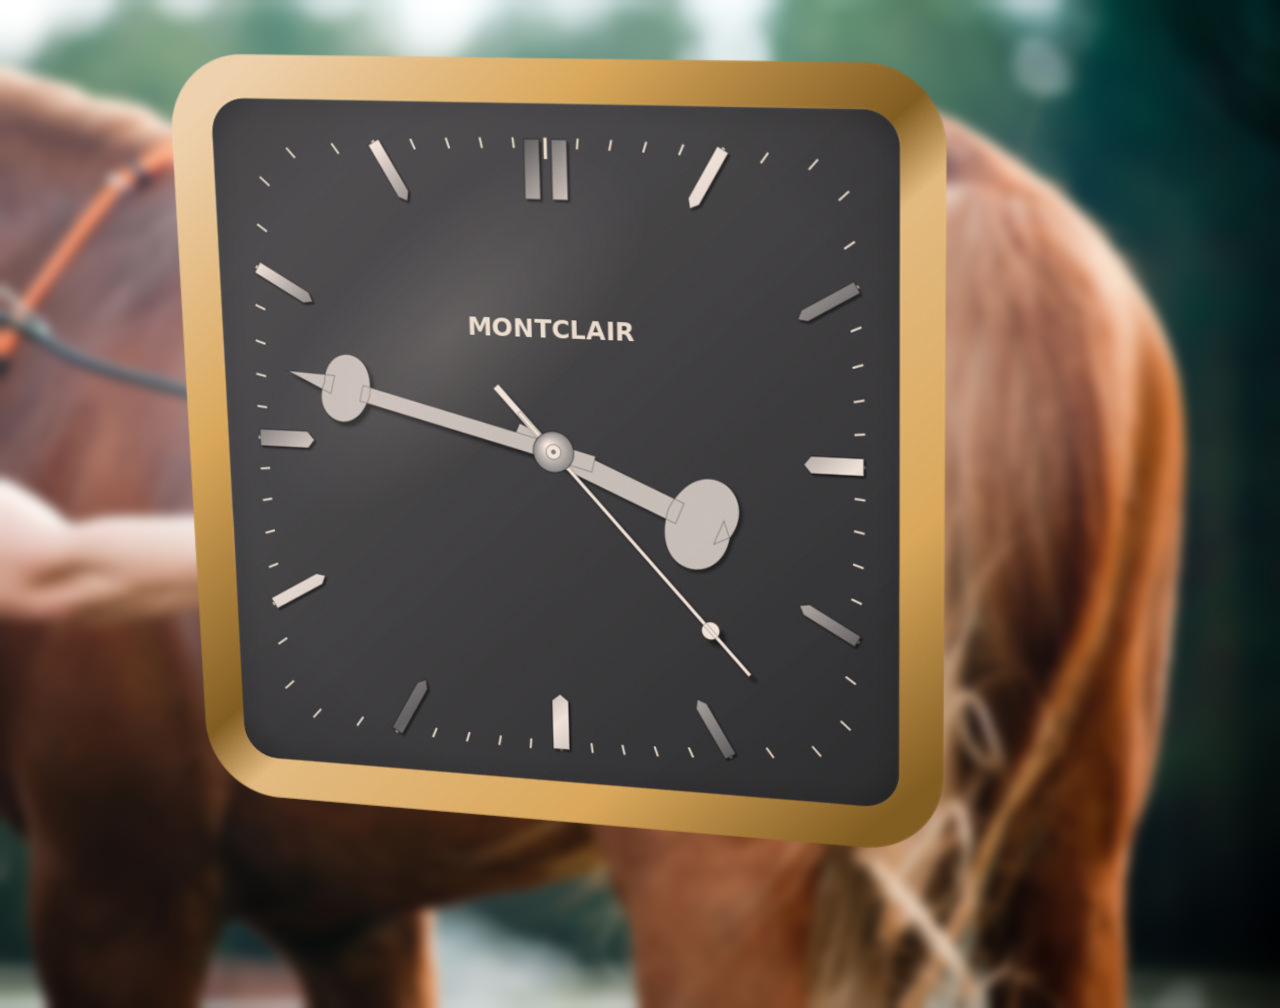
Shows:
3h47m23s
